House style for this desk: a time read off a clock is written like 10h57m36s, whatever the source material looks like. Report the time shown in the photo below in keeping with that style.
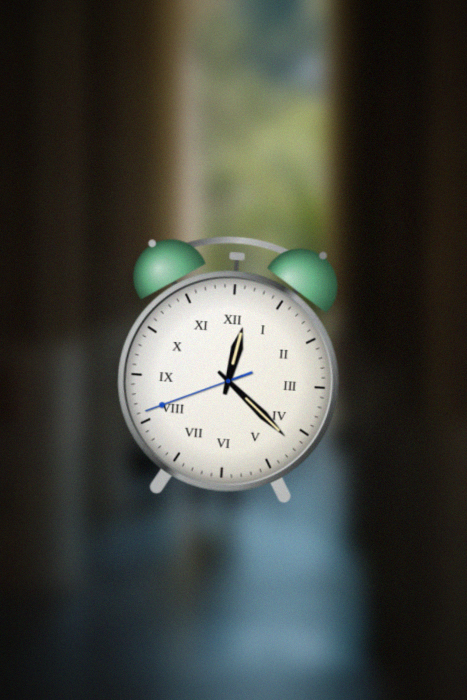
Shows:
12h21m41s
